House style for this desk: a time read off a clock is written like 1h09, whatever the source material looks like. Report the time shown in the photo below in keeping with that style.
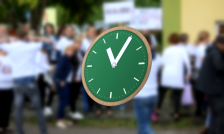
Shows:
11h05
